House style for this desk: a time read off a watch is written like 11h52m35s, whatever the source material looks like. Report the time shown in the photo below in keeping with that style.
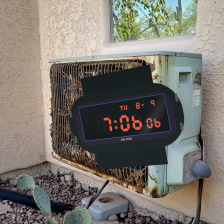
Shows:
7h06m06s
